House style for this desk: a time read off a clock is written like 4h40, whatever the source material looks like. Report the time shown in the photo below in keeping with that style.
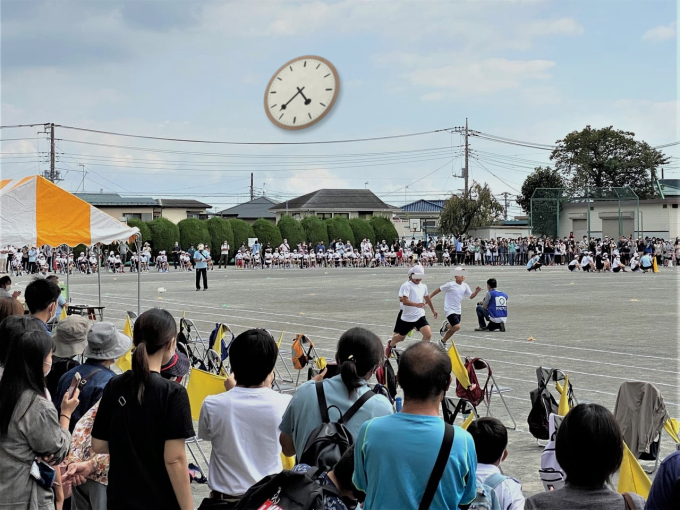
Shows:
4h37
